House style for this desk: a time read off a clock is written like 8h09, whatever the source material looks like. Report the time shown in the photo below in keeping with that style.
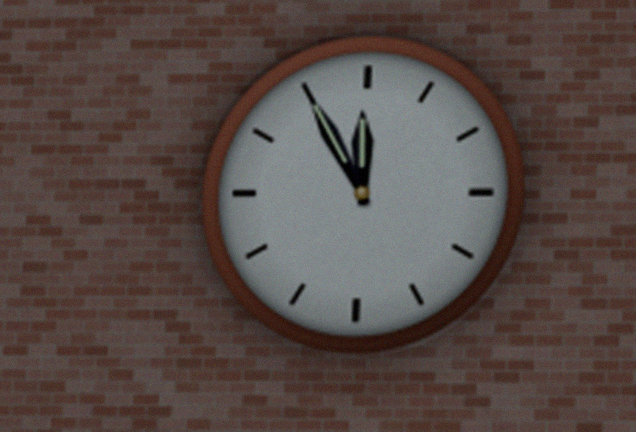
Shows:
11h55
